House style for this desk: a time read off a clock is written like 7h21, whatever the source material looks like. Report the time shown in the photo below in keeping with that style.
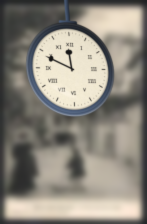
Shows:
11h49
